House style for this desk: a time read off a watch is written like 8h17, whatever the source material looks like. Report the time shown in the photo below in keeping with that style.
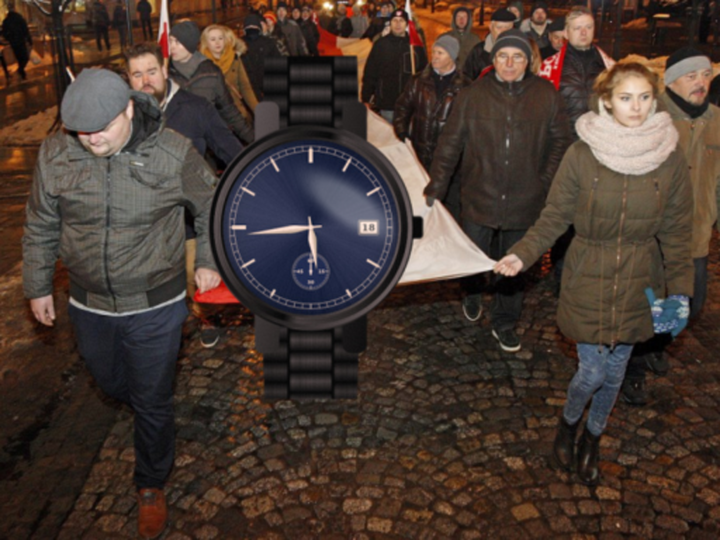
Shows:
5h44
